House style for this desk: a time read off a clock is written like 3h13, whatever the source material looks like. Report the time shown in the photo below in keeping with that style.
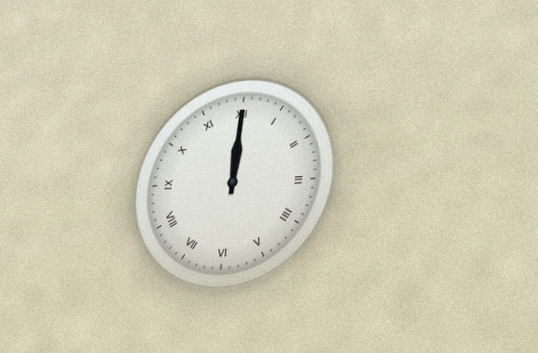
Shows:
12h00
